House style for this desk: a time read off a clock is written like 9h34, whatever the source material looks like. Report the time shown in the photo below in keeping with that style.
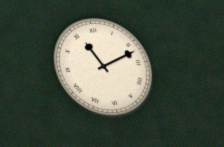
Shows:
11h12
